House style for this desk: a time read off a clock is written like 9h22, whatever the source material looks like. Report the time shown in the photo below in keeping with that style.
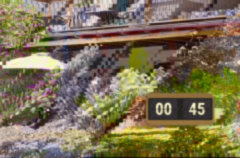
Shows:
0h45
